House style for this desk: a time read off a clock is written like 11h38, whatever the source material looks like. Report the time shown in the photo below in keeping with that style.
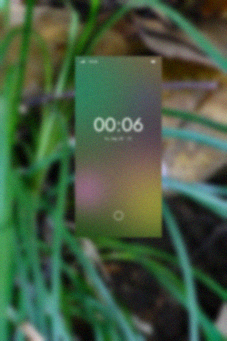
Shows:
0h06
